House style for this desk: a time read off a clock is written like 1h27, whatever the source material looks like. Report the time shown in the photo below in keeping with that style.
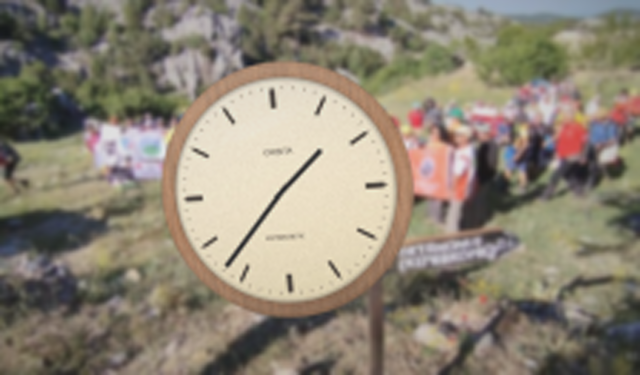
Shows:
1h37
